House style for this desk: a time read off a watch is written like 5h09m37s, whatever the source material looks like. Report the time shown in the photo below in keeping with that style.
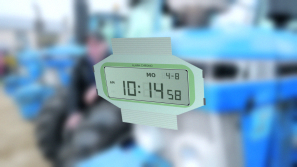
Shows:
10h14m58s
